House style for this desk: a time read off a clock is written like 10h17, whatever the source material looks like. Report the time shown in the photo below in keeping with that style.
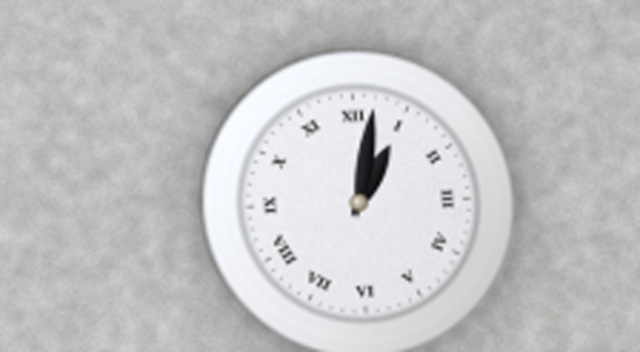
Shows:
1h02
